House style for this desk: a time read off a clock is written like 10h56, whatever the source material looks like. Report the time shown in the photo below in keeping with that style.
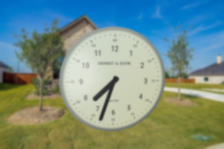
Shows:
7h33
